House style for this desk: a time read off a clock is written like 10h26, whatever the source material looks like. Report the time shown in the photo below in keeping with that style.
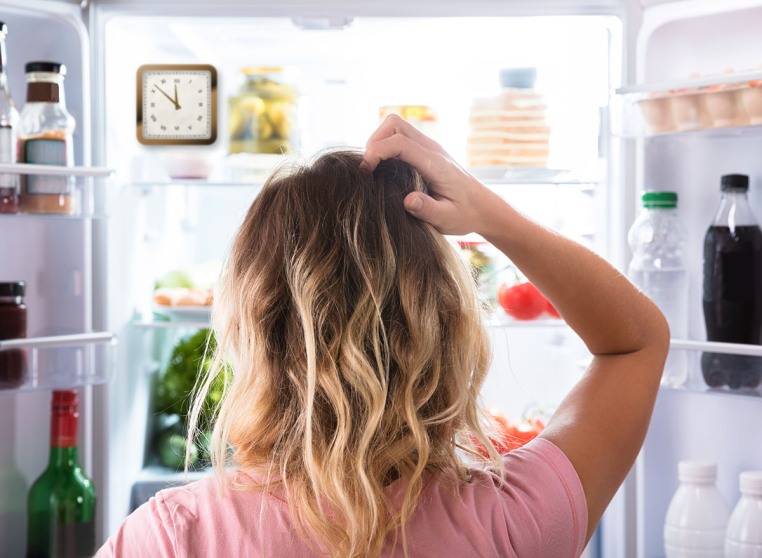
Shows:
11h52
